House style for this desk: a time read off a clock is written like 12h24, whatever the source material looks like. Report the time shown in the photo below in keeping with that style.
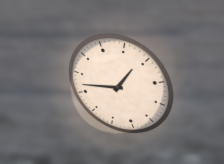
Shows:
1h47
